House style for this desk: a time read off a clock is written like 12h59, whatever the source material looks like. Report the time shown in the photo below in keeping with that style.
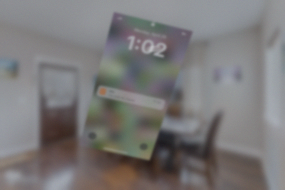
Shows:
1h02
